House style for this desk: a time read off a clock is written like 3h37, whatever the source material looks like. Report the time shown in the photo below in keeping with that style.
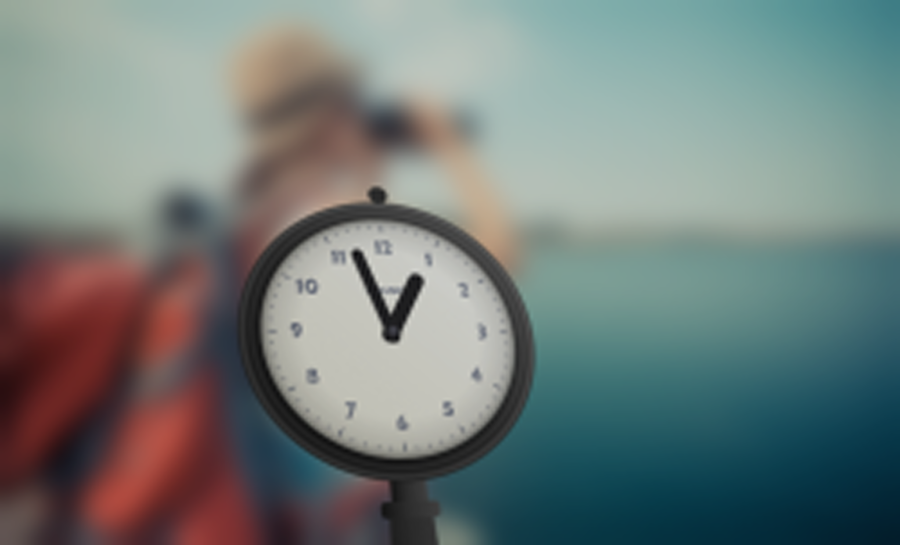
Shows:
12h57
